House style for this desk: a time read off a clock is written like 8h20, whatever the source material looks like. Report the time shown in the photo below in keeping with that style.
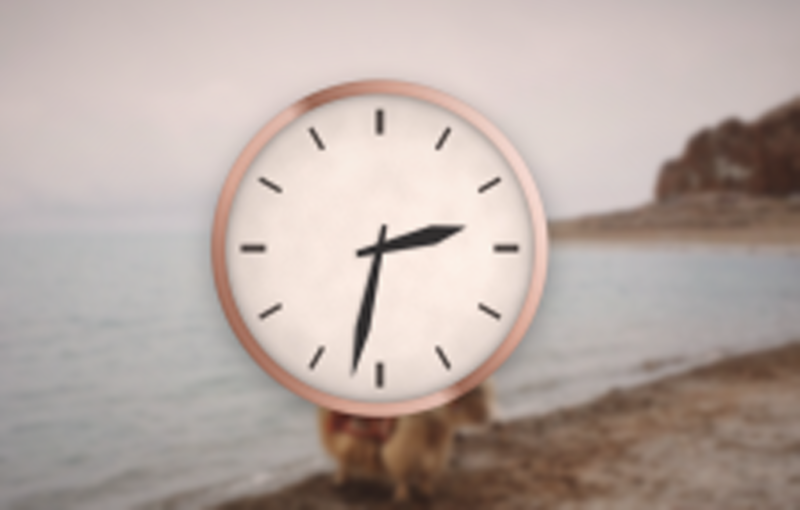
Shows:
2h32
